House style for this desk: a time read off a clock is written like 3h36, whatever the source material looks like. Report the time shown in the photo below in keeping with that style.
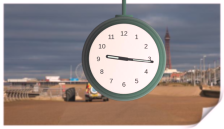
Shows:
9h16
